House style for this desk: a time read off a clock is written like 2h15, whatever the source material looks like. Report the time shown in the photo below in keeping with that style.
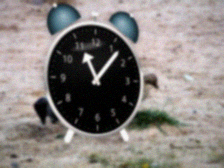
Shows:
11h07
